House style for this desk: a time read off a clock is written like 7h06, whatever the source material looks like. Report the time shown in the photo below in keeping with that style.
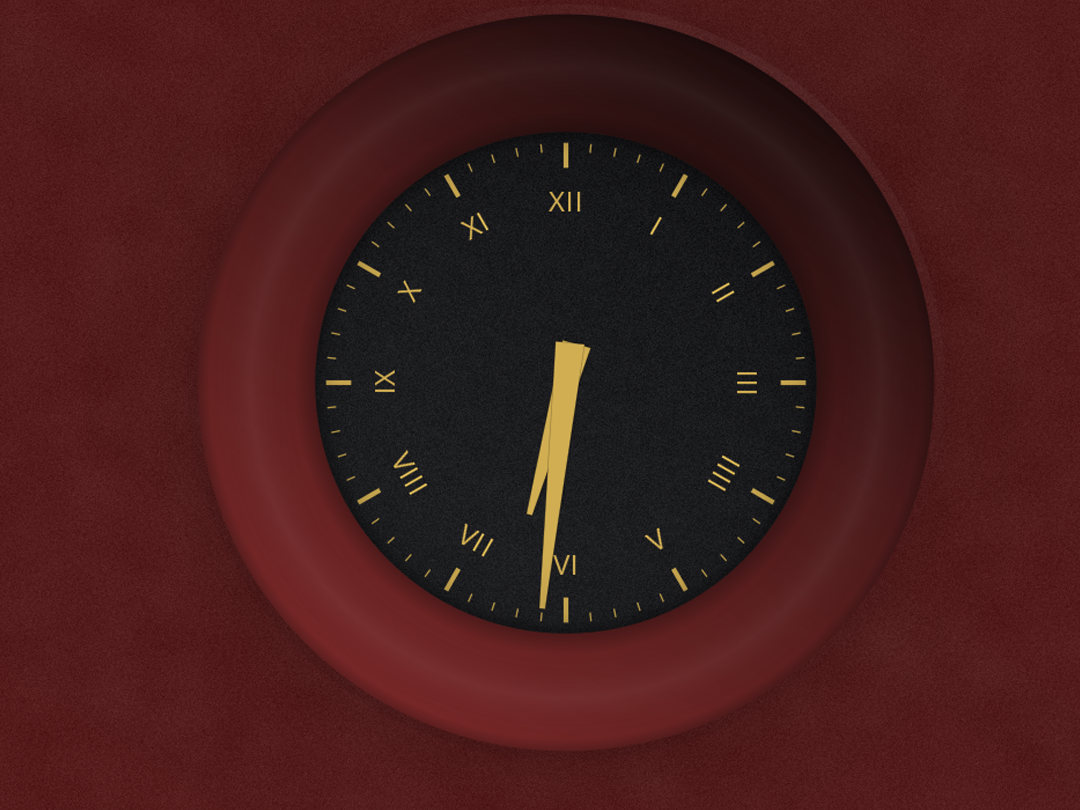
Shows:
6h31
